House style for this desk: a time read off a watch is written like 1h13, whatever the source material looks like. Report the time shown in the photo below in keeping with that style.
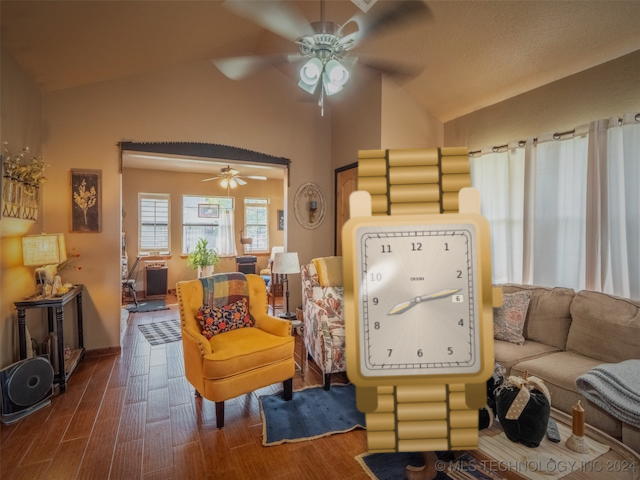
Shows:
8h13
